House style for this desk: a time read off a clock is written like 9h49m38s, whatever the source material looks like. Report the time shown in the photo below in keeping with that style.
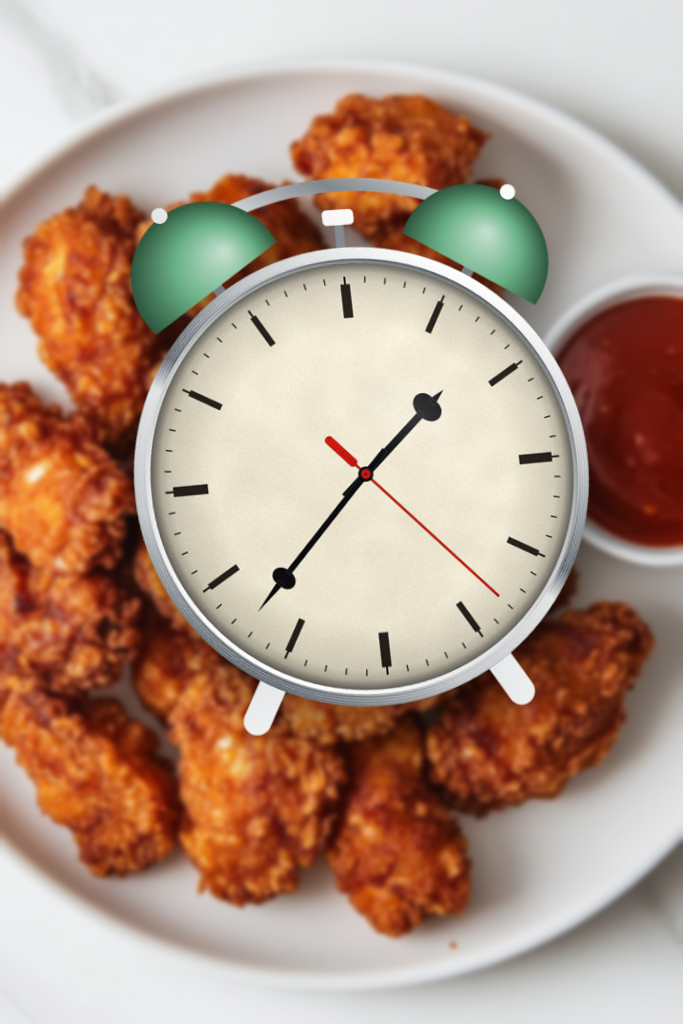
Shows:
1h37m23s
